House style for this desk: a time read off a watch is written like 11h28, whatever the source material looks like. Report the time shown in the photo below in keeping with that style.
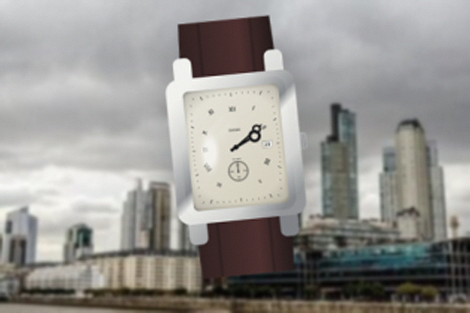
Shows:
2h09
